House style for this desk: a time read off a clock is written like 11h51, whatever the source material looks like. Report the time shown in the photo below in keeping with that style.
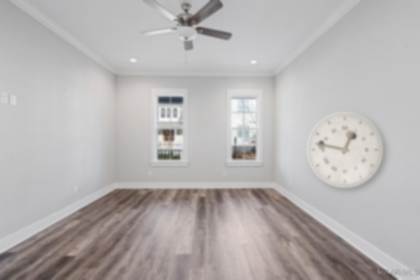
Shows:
12h47
